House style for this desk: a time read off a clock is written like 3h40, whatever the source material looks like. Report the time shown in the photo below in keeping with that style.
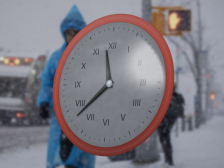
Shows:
11h38
